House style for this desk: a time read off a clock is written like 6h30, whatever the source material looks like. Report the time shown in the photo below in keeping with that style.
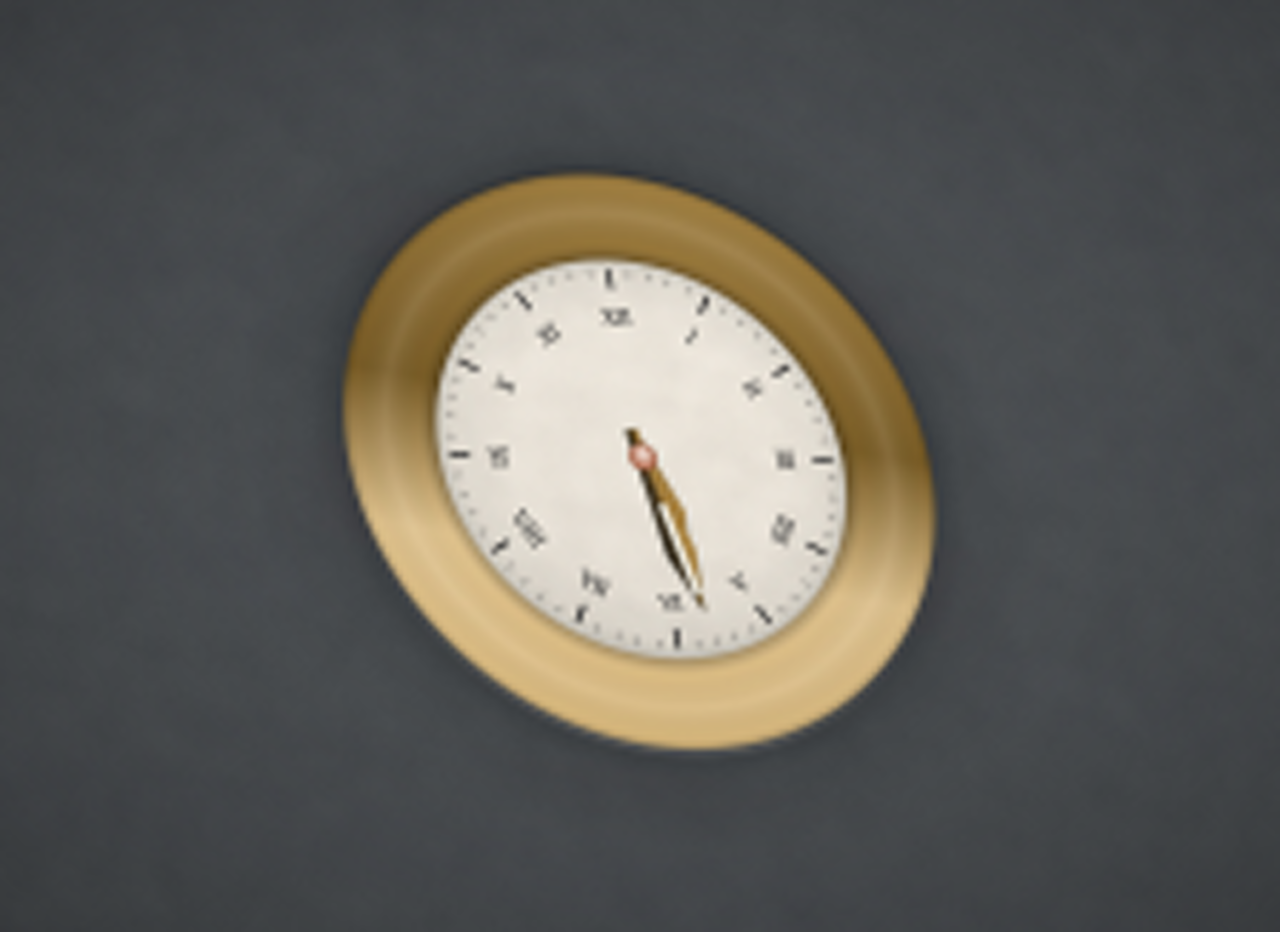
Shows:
5h28
